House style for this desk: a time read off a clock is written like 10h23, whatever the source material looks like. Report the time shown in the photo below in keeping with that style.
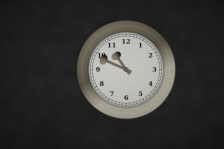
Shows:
10h49
